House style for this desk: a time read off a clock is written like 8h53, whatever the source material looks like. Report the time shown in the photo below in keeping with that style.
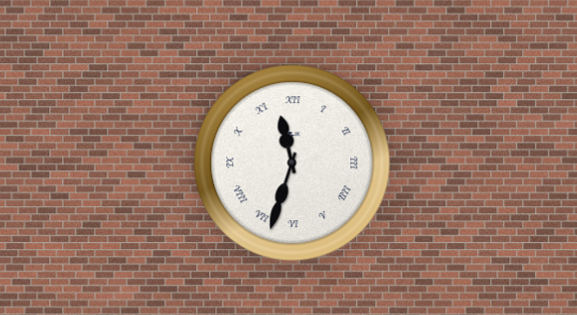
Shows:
11h33
